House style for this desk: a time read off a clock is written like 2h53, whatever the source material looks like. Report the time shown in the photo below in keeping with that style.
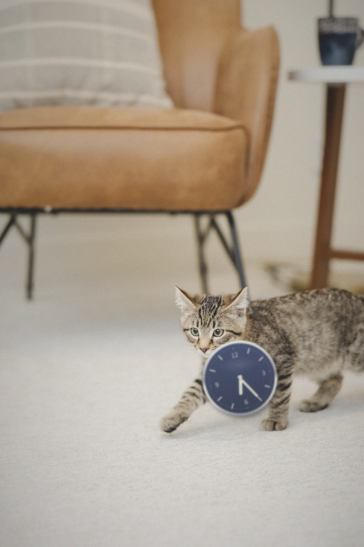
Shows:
6h25
